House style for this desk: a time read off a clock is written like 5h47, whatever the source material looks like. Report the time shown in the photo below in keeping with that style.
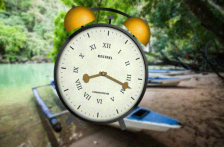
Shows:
8h18
